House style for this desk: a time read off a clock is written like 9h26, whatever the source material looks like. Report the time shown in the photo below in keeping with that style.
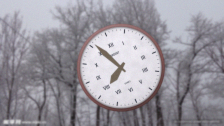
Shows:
7h56
